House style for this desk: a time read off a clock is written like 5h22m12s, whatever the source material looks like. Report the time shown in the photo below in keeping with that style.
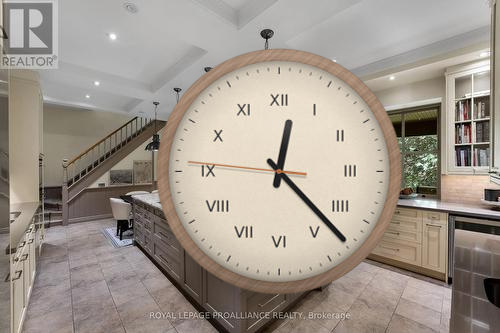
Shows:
12h22m46s
